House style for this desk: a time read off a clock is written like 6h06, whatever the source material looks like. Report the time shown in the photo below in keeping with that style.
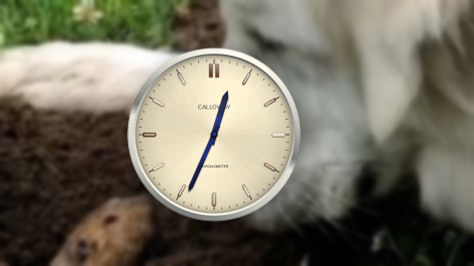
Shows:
12h34
